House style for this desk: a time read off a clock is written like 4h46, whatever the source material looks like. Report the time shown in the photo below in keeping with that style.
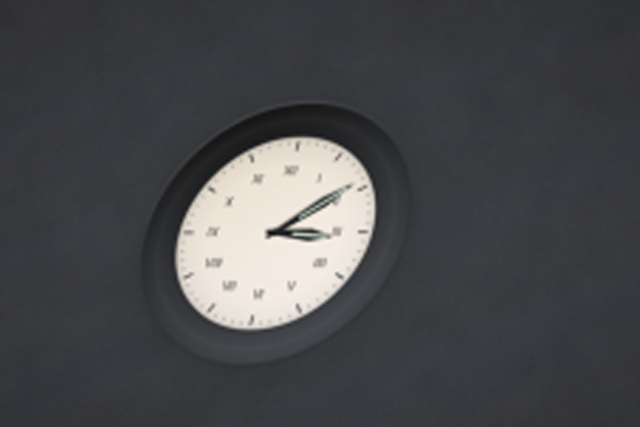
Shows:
3h09
